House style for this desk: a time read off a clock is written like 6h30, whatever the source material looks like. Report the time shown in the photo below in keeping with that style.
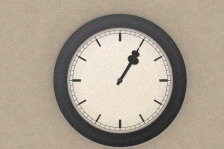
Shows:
1h05
